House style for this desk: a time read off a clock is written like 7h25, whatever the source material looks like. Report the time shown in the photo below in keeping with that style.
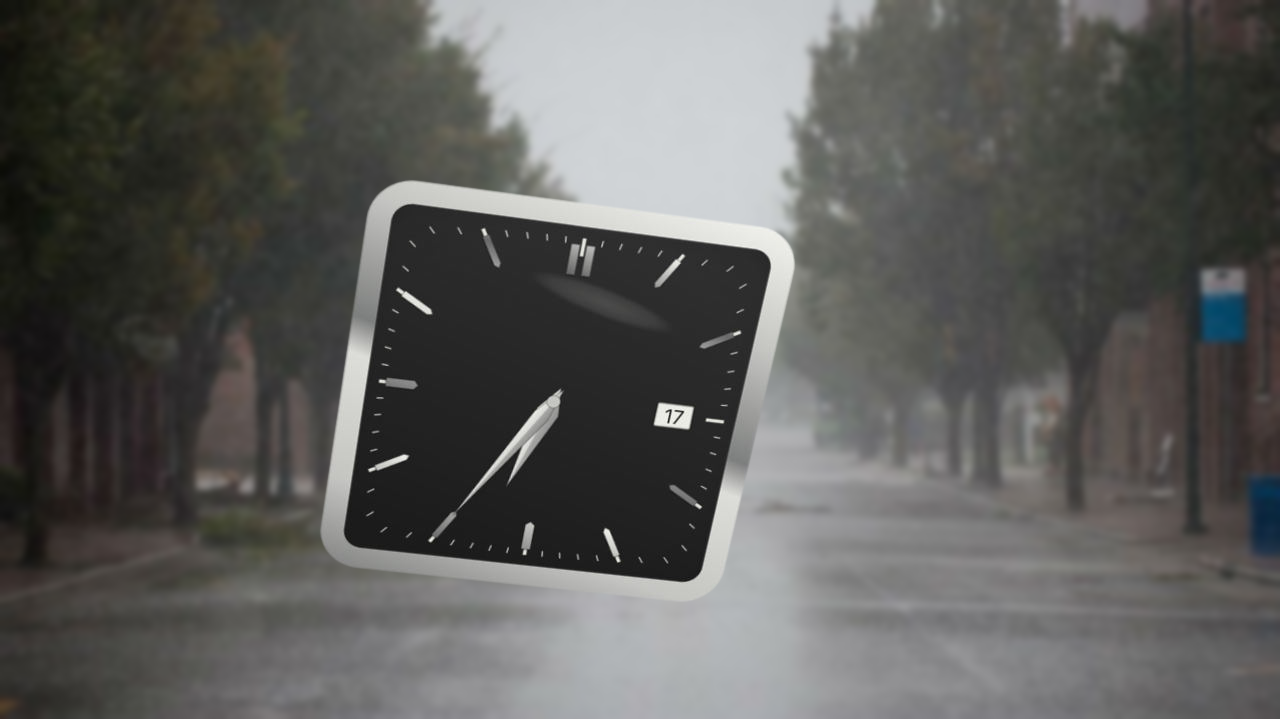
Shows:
6h35
